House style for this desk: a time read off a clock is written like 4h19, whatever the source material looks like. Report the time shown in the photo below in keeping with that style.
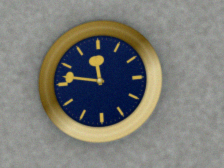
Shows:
11h47
